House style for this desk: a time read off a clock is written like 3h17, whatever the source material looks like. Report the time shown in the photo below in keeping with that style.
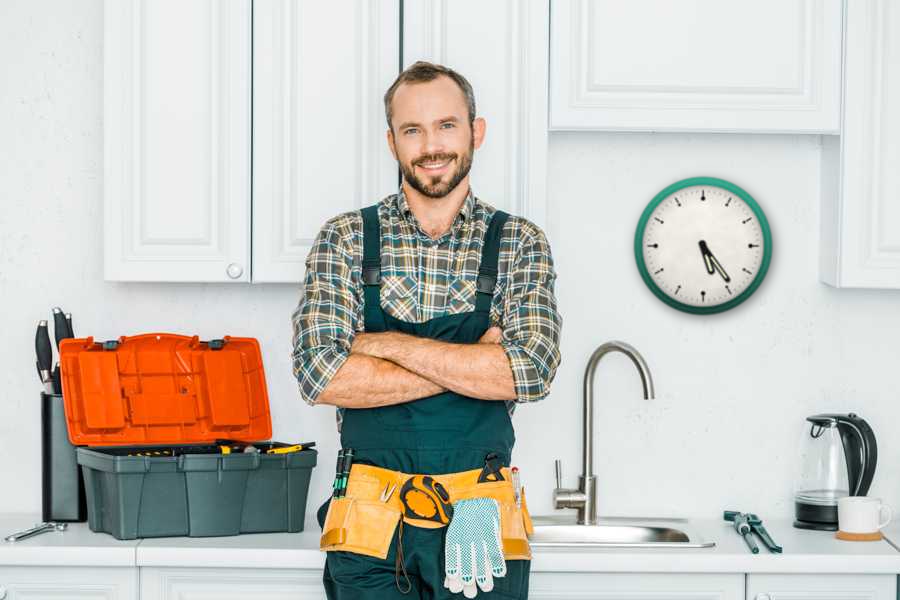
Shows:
5h24
